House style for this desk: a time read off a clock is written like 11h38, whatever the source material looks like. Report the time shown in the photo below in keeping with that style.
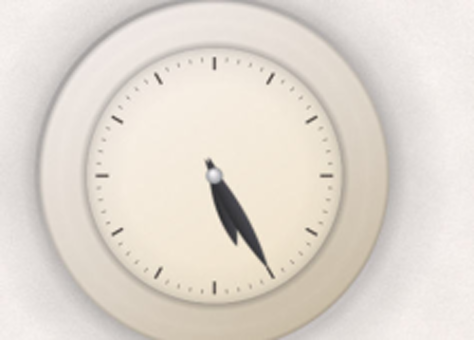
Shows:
5h25
